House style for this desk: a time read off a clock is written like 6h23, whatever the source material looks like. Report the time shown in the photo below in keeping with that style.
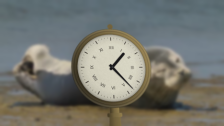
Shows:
1h23
